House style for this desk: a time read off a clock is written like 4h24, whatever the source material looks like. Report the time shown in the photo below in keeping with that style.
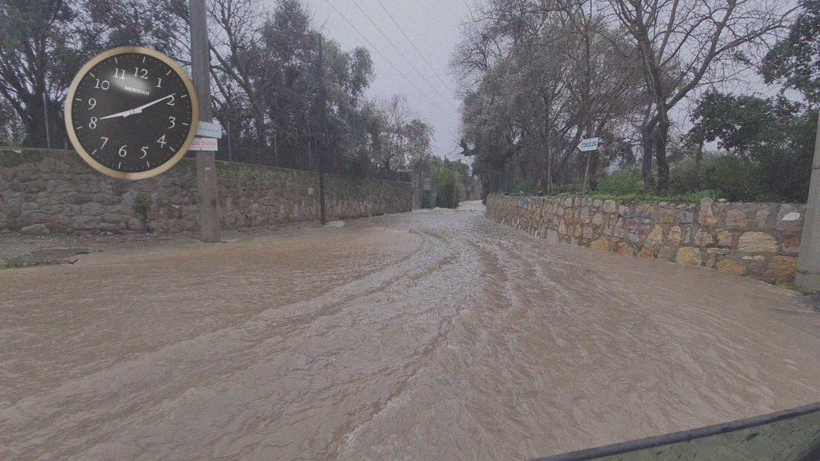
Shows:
8h09
